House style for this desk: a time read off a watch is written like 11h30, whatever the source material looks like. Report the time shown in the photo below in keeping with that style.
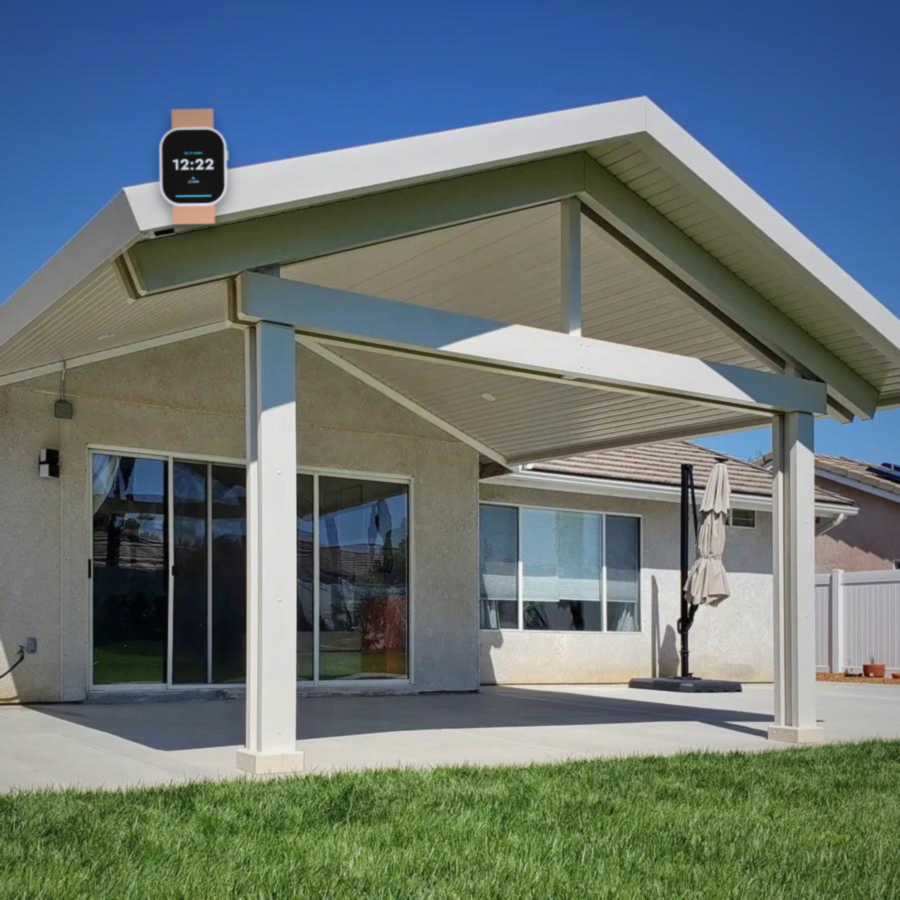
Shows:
12h22
